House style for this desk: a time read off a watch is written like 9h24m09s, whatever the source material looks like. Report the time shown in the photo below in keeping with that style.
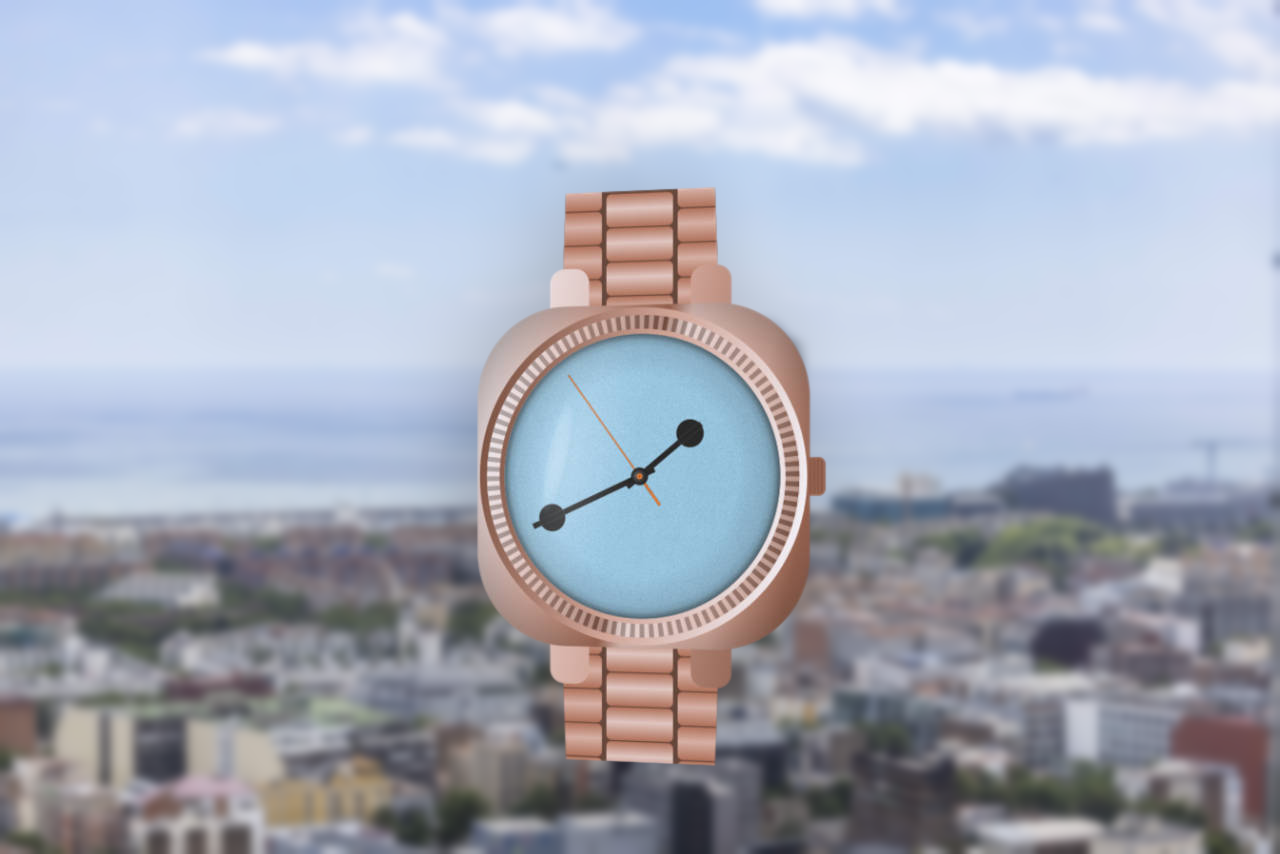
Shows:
1h40m54s
